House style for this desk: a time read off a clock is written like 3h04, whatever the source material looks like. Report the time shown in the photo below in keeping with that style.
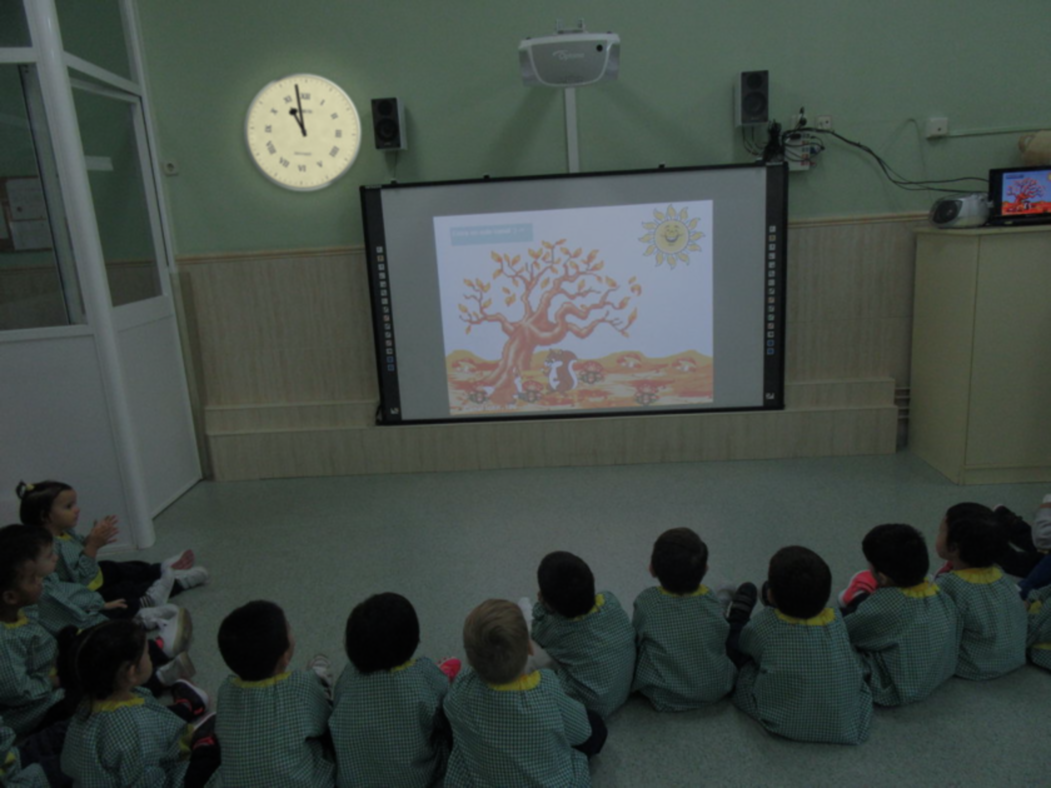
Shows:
10h58
